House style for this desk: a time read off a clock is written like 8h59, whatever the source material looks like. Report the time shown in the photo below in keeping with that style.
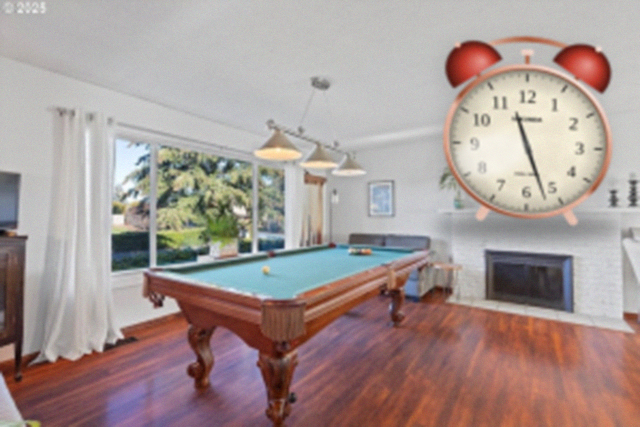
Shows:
11h27
